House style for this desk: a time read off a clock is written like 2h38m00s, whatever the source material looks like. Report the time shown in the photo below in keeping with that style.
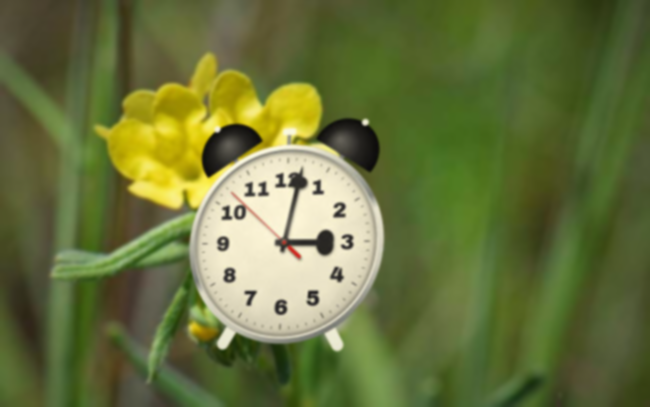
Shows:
3h01m52s
